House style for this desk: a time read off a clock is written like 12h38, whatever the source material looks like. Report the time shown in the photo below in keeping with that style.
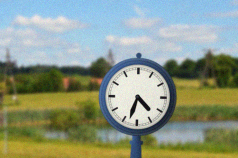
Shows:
4h33
